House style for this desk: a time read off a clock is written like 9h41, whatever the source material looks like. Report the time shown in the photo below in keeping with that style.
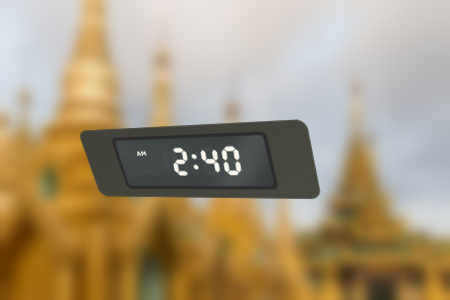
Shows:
2h40
